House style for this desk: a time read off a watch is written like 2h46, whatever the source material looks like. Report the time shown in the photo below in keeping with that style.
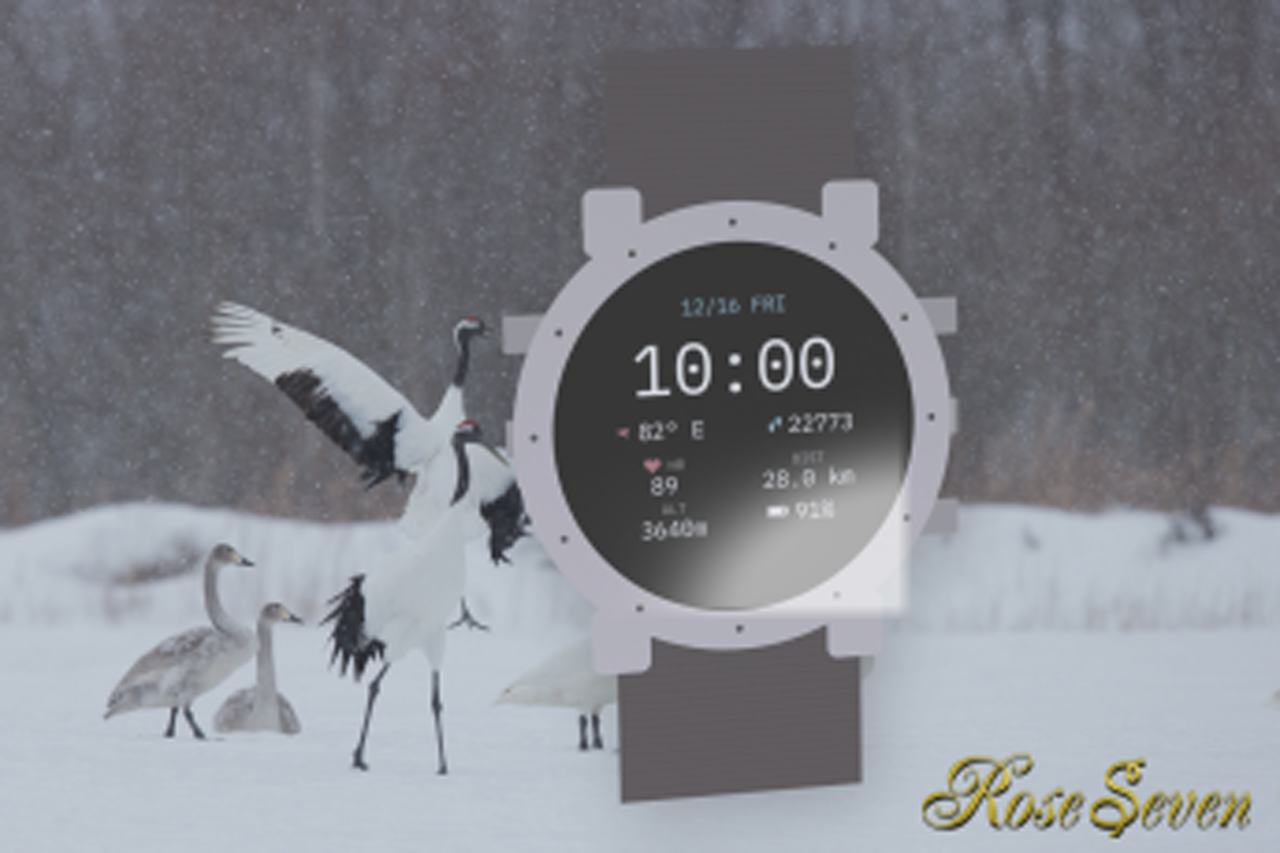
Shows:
10h00
